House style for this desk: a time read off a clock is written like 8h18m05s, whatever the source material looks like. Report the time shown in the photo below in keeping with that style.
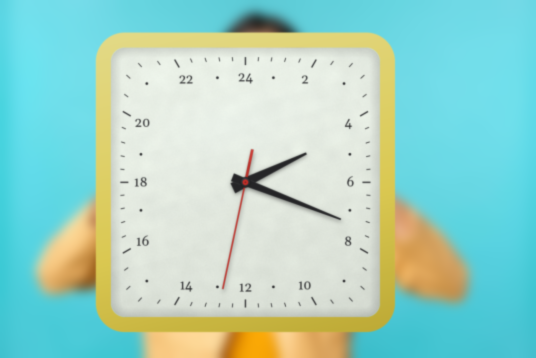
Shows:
4h18m32s
